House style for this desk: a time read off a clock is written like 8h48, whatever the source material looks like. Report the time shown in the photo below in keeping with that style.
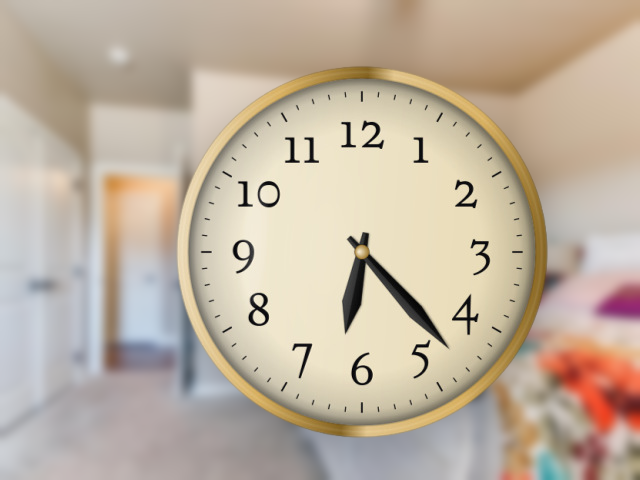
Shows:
6h23
